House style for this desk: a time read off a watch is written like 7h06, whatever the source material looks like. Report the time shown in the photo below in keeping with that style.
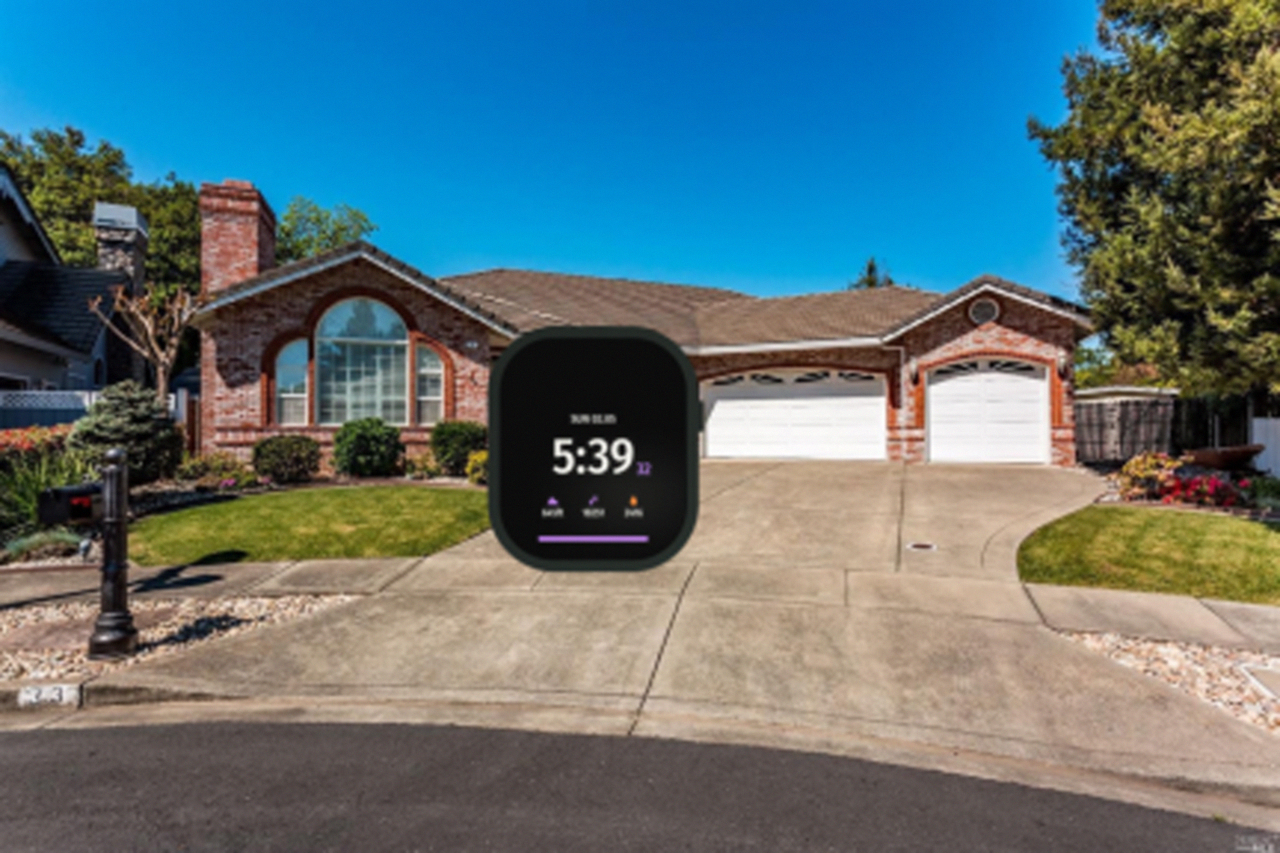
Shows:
5h39
